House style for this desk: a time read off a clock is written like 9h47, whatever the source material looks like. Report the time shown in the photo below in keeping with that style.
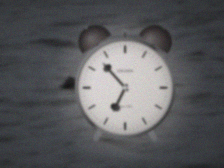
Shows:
6h53
